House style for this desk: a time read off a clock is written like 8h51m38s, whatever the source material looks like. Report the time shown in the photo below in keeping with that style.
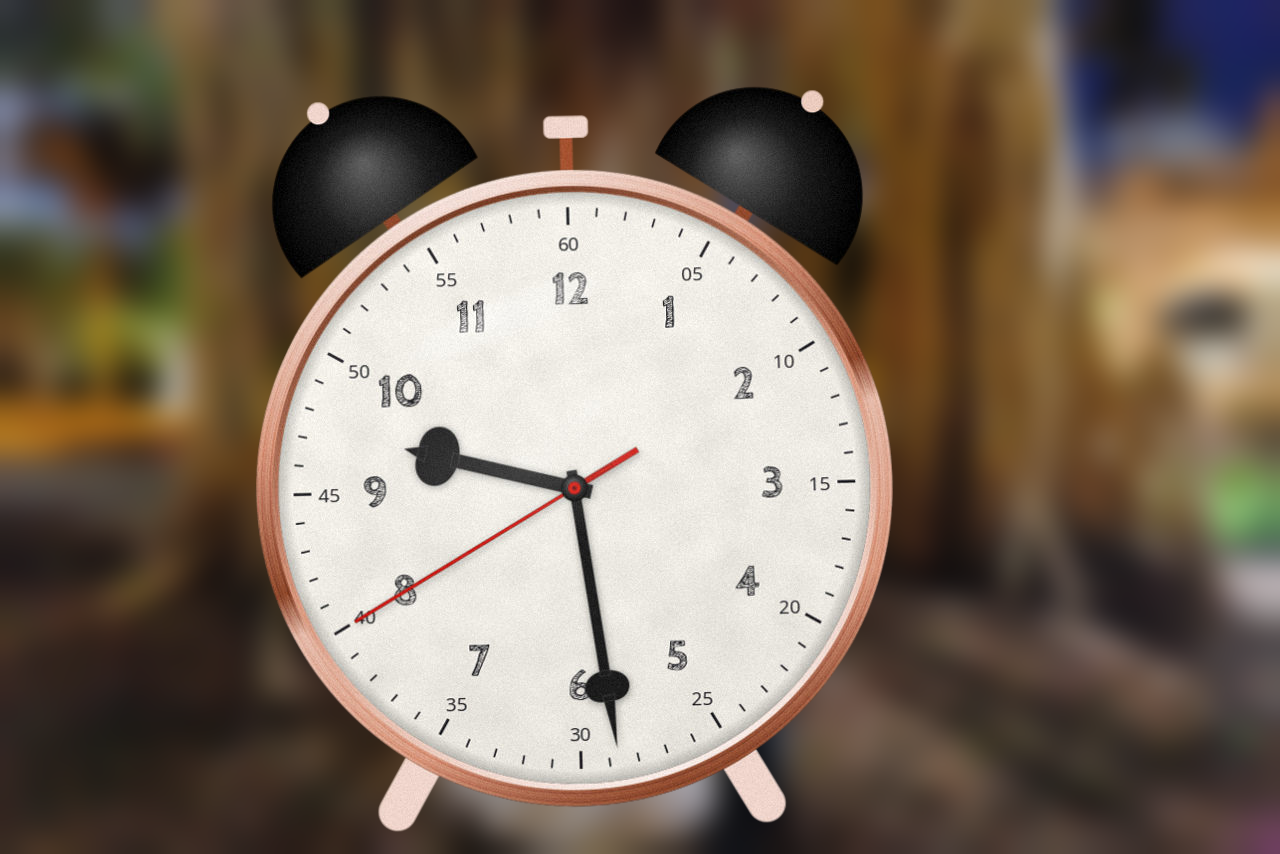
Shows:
9h28m40s
